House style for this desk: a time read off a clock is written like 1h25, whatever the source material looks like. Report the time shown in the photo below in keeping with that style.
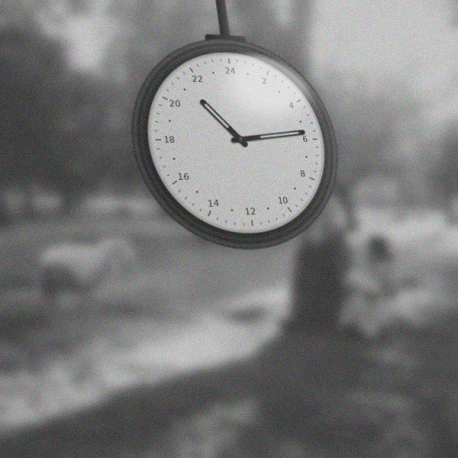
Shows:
21h14
